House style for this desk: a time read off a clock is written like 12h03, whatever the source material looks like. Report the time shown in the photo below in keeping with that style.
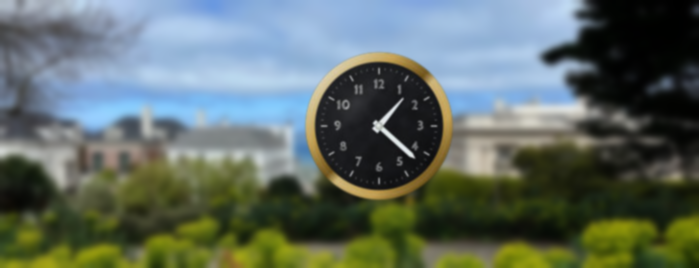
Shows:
1h22
